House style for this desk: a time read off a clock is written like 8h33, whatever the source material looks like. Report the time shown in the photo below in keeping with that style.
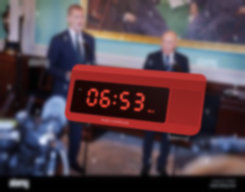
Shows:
6h53
